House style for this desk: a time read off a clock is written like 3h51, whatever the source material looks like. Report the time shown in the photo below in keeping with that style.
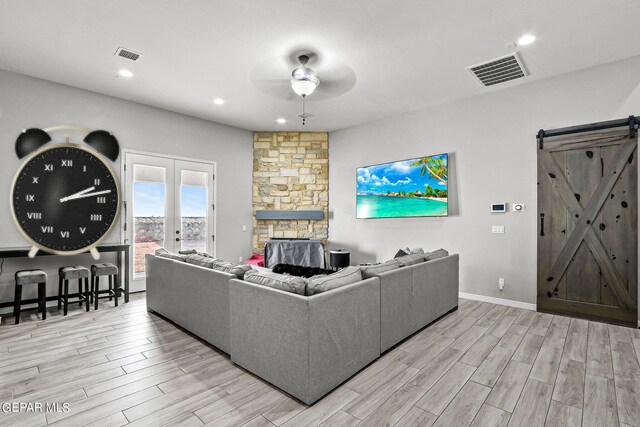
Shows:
2h13
